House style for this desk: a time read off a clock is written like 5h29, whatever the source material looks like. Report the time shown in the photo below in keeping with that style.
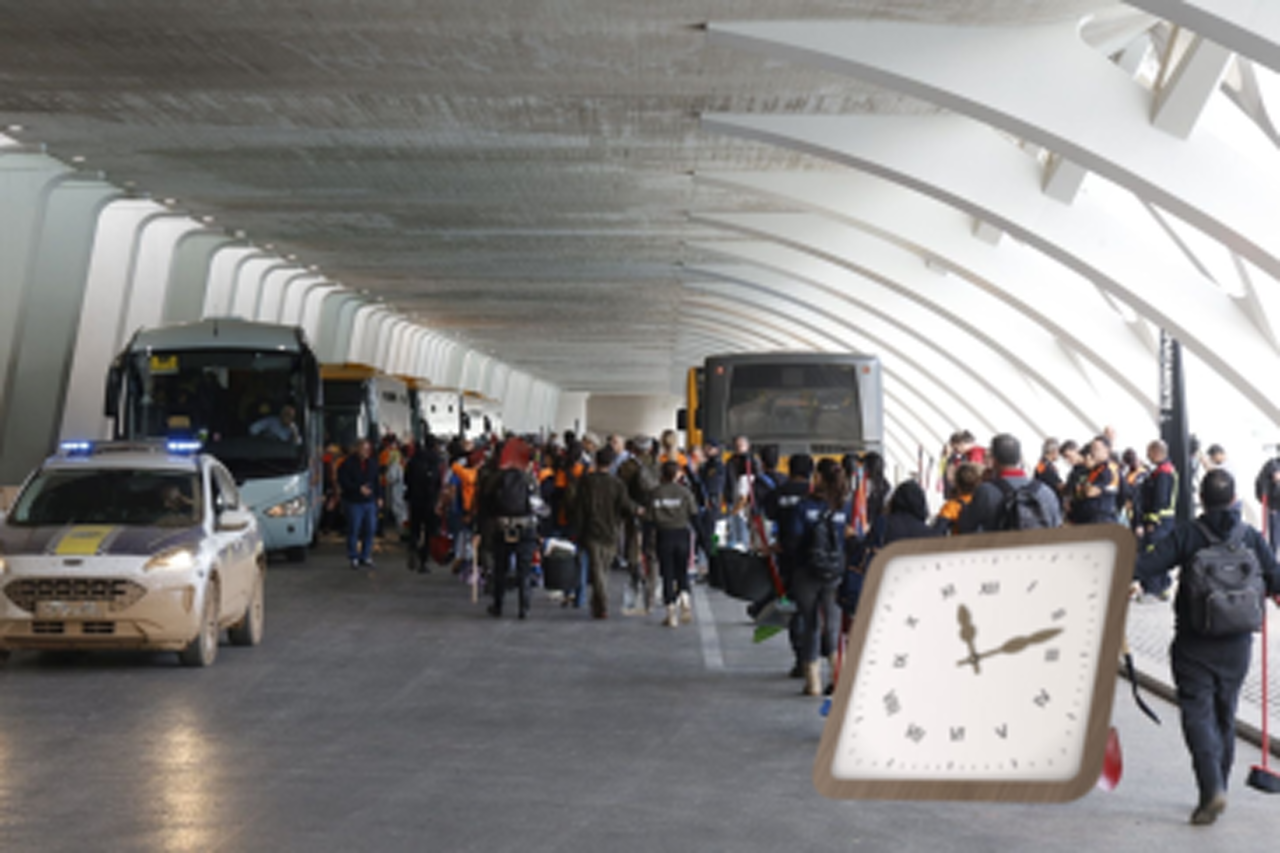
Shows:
11h12
